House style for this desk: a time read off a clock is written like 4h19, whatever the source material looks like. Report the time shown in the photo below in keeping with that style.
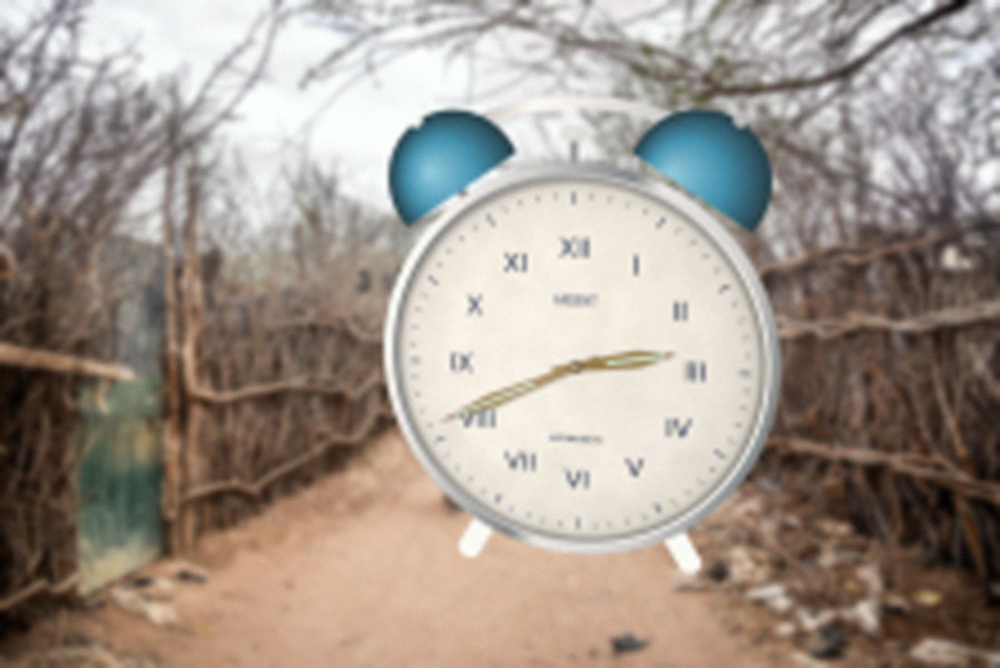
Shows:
2h41
